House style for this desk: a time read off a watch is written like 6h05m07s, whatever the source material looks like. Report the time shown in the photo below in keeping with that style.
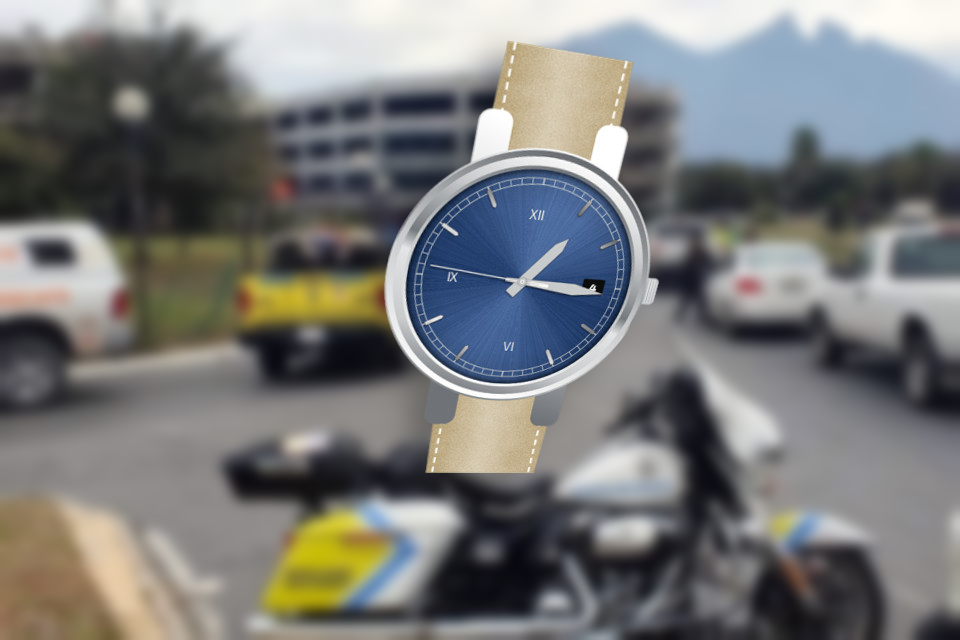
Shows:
1h15m46s
